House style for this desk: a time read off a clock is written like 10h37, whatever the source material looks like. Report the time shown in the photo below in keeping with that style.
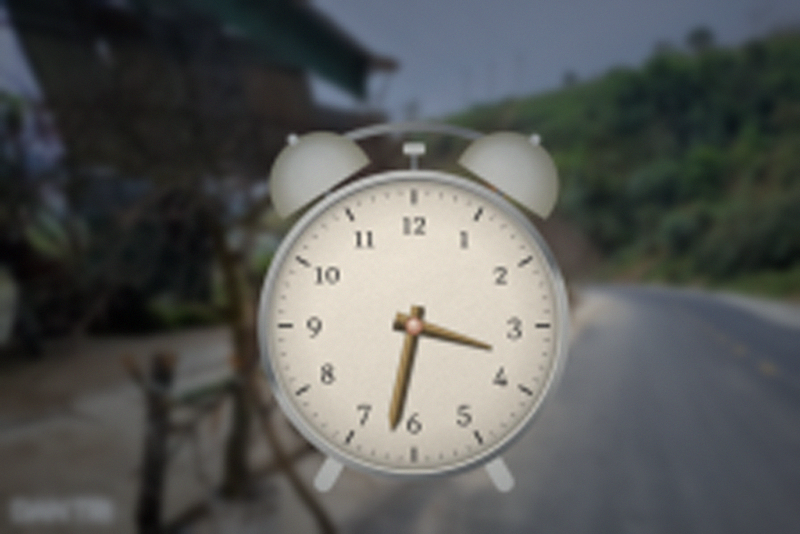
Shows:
3h32
